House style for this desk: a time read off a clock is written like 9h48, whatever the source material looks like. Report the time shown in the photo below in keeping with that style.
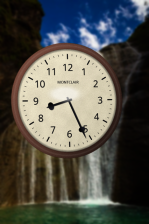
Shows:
8h26
